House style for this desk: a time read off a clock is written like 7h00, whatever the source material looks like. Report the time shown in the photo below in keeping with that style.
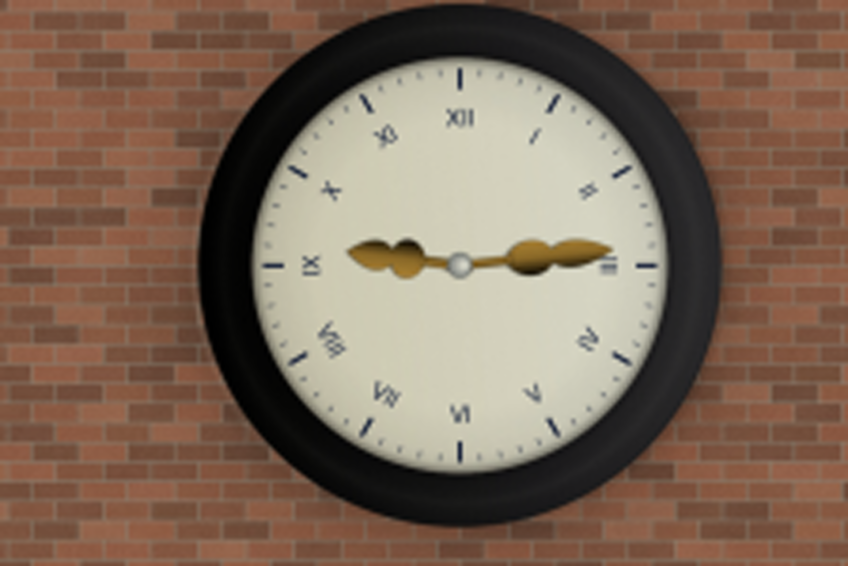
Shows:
9h14
